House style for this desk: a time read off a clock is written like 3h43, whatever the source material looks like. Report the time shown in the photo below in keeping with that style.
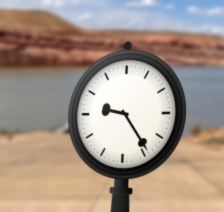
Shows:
9h24
